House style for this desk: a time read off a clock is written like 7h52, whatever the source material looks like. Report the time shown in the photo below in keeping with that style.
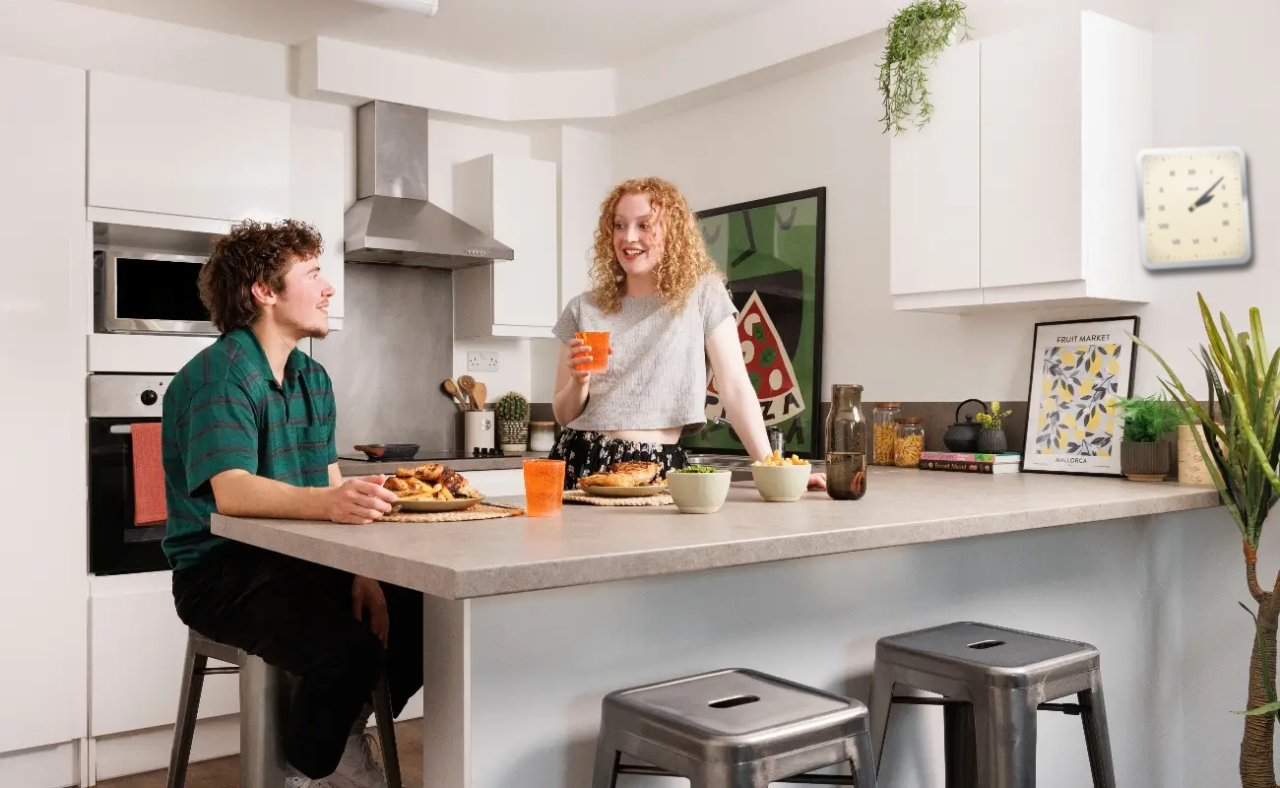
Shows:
2h08
